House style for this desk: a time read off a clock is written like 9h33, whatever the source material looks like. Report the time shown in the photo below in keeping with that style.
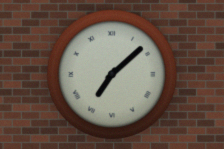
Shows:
7h08
